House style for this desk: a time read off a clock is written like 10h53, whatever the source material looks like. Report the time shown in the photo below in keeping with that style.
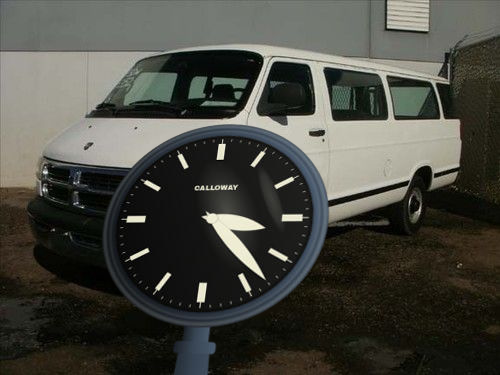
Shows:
3h23
